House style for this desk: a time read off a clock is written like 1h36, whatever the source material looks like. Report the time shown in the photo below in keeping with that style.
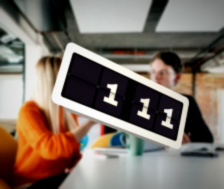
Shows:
1h11
